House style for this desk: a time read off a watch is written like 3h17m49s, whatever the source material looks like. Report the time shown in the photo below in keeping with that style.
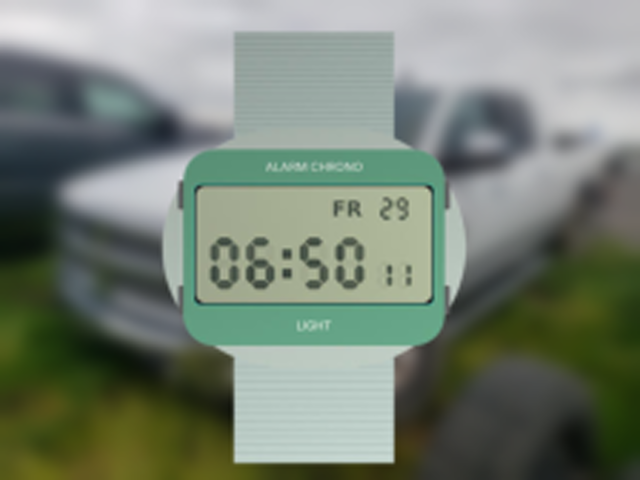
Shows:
6h50m11s
